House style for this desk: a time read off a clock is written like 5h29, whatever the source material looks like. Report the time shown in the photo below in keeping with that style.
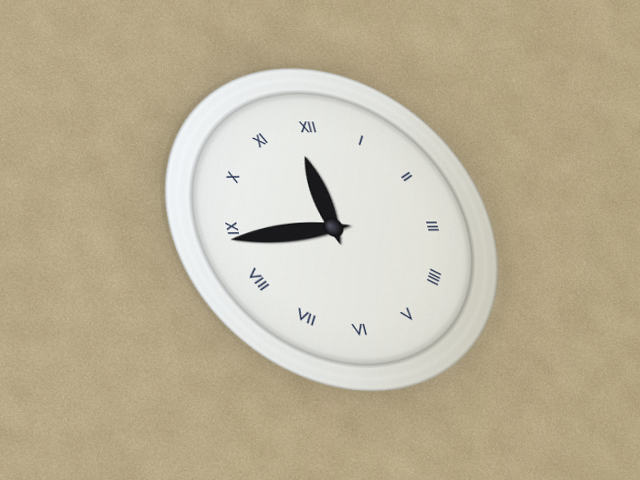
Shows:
11h44
